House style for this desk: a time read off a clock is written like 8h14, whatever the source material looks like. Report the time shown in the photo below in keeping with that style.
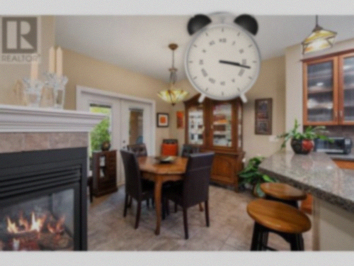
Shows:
3h17
